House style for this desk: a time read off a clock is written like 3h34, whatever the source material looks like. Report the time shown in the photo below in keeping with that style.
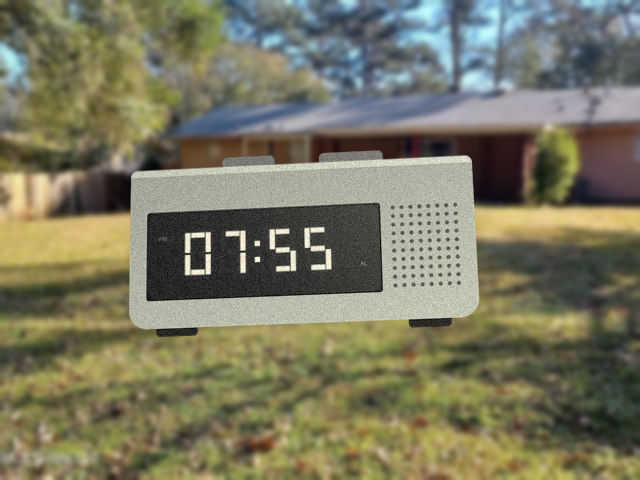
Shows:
7h55
